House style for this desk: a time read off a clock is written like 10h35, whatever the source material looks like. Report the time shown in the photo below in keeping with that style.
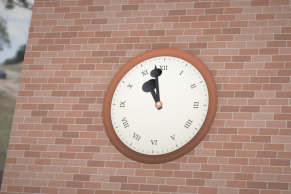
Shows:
10h58
